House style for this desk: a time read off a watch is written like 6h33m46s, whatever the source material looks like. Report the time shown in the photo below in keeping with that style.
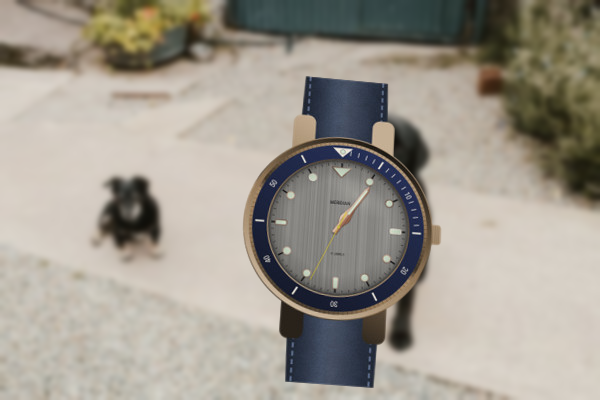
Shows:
1h05m34s
